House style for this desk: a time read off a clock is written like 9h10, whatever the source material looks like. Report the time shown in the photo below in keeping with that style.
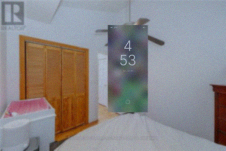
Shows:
4h53
